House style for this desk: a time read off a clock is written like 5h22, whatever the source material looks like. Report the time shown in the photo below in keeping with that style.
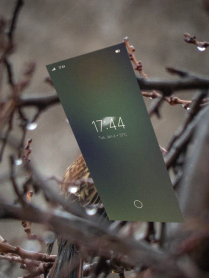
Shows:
17h44
